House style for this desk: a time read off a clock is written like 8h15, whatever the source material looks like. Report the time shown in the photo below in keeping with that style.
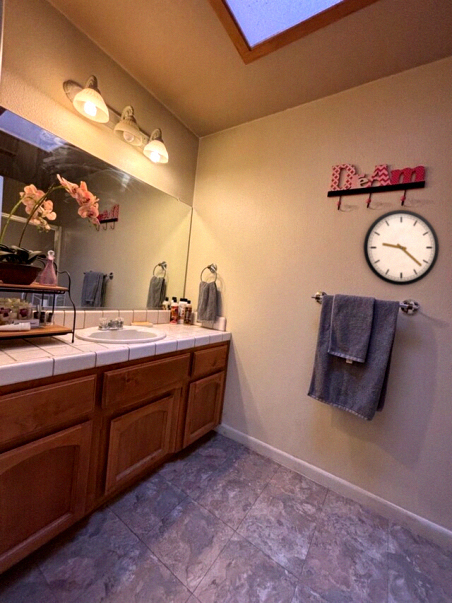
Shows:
9h22
